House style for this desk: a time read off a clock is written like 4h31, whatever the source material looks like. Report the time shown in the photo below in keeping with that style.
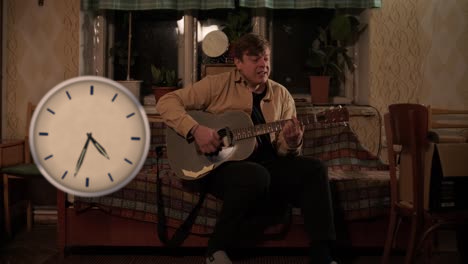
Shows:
4h33
